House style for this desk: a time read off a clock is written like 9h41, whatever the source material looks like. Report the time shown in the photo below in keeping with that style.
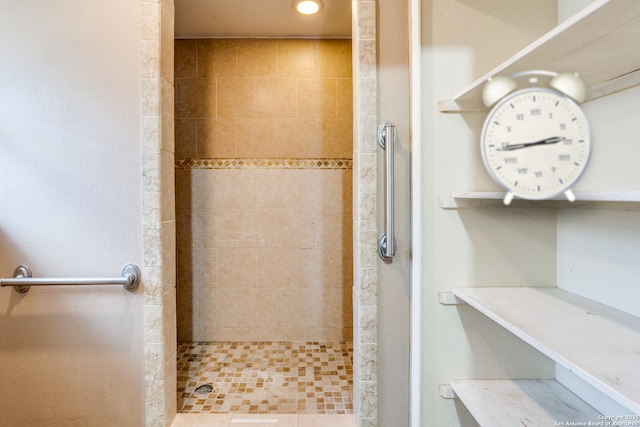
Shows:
2h44
